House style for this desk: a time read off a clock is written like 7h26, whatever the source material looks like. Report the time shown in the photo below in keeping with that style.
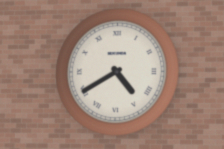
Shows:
4h40
